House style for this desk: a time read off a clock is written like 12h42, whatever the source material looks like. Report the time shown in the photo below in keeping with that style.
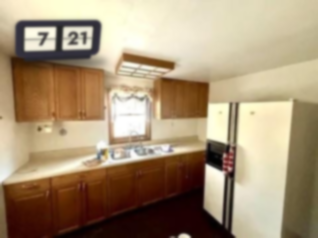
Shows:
7h21
